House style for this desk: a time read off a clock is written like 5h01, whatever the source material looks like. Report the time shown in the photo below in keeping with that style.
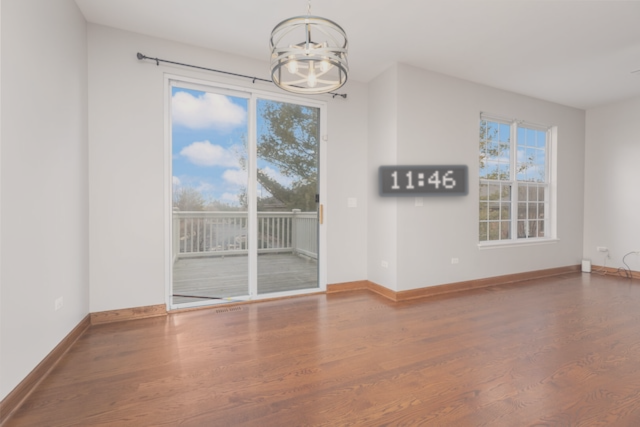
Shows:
11h46
